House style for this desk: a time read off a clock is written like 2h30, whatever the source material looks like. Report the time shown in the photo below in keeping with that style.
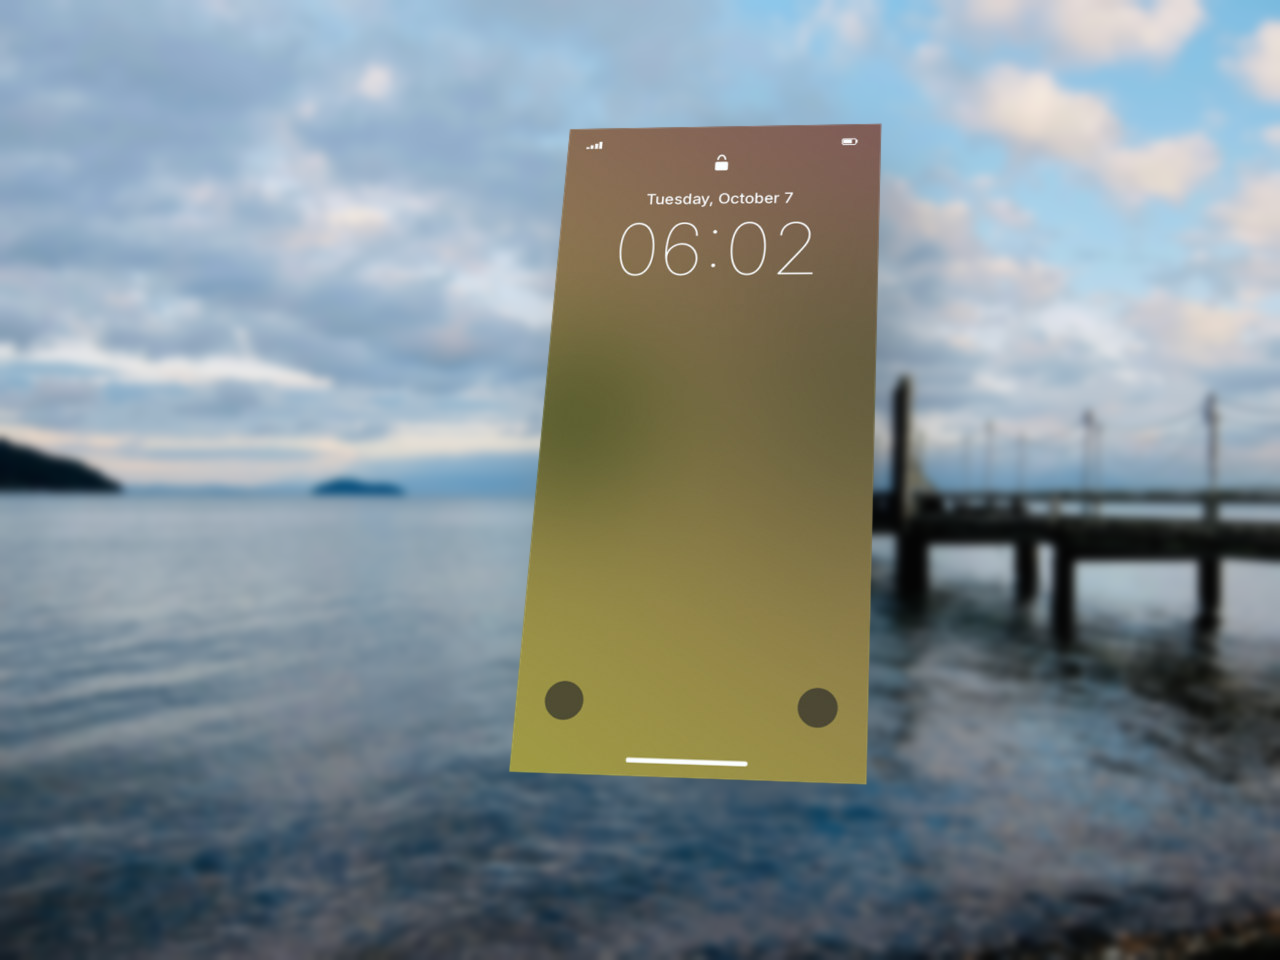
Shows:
6h02
